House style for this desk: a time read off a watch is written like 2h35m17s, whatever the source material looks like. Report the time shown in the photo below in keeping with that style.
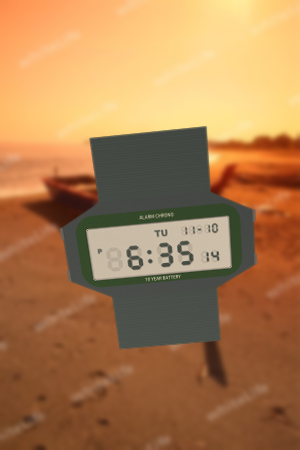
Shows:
6h35m14s
